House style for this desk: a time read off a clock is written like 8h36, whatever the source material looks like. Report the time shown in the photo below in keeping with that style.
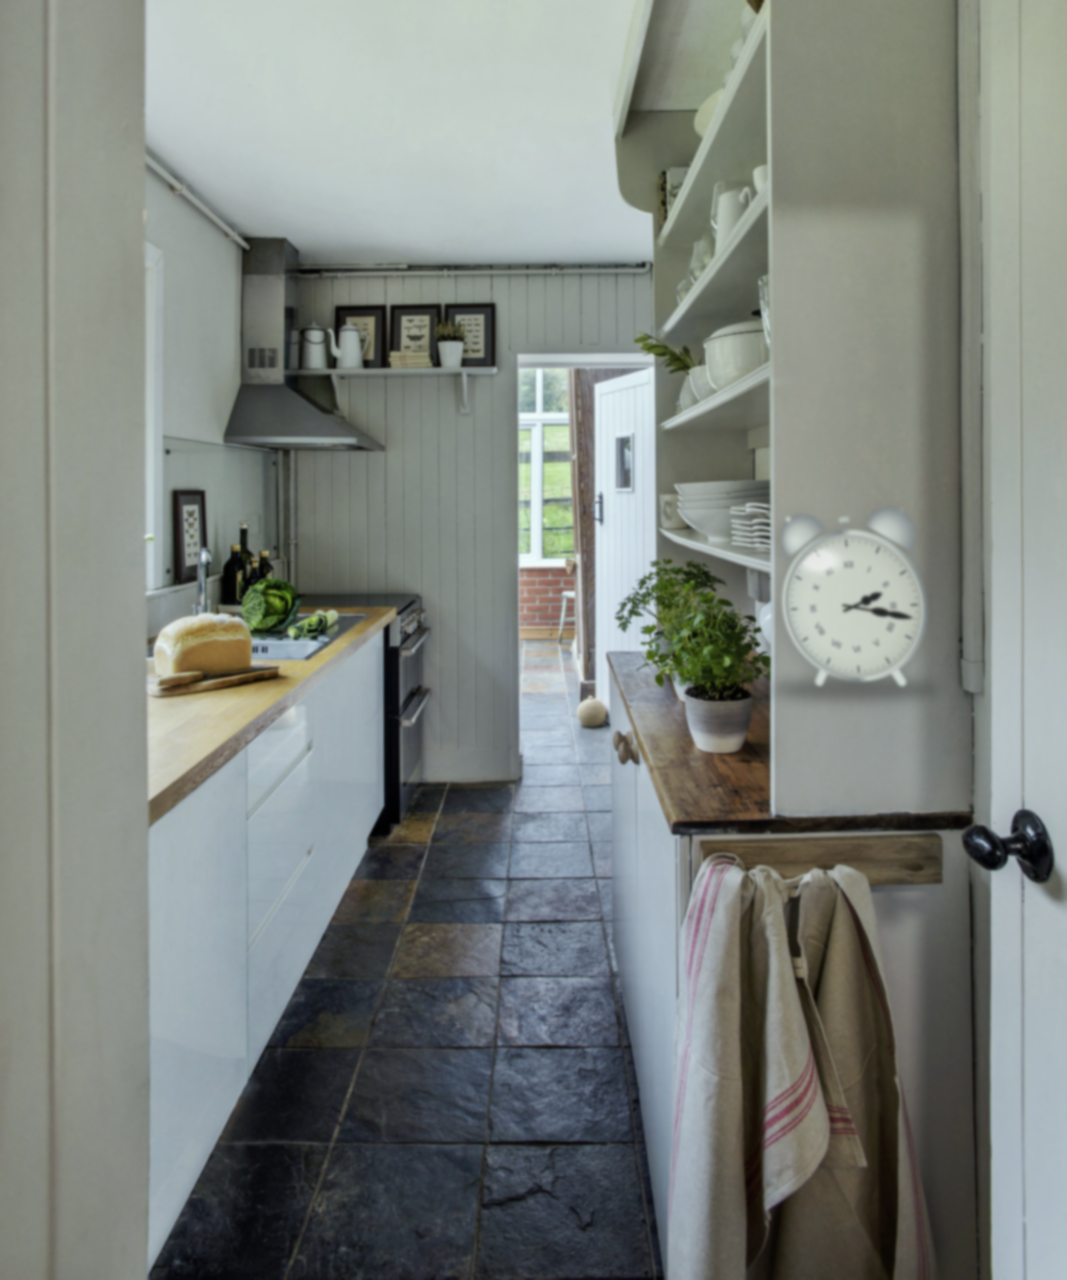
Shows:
2h17
